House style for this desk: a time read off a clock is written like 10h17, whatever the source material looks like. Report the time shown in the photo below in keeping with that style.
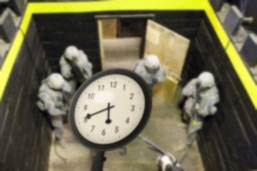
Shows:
5h41
